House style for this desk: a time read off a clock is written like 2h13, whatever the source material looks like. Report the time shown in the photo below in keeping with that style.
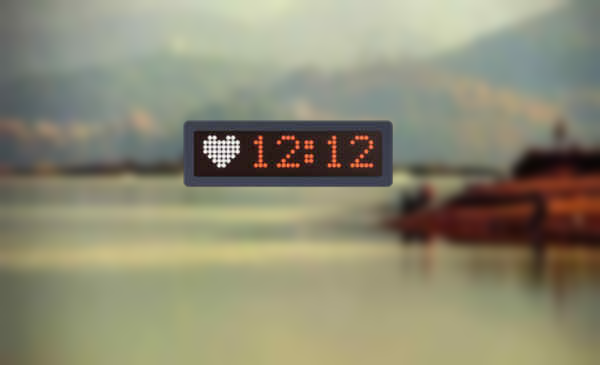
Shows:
12h12
